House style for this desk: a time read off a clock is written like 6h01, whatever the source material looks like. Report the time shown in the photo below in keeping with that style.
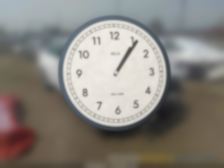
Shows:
1h06
